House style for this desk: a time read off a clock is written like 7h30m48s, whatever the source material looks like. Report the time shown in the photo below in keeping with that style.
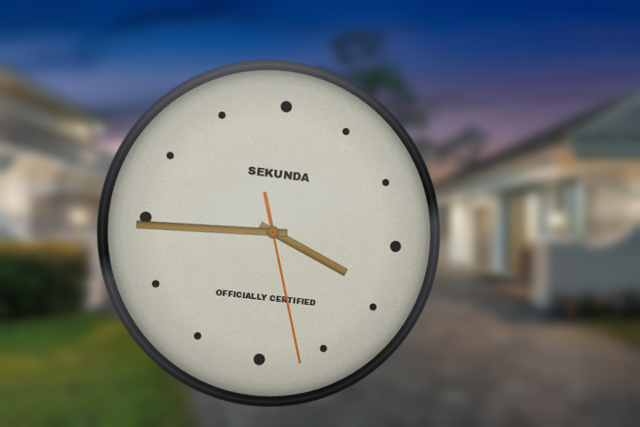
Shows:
3h44m27s
